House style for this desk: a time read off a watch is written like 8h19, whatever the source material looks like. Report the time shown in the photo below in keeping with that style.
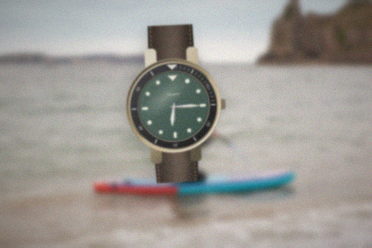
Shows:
6h15
